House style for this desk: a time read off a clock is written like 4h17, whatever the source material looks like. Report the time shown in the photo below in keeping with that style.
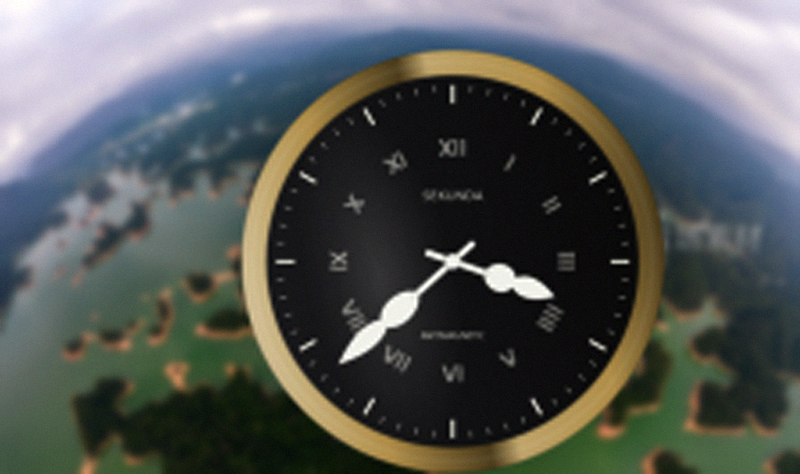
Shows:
3h38
